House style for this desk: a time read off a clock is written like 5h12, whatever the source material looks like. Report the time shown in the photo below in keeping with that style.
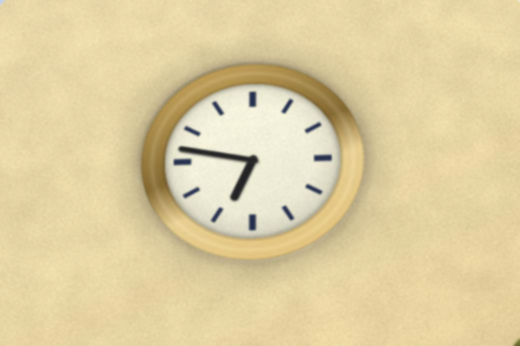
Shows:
6h47
